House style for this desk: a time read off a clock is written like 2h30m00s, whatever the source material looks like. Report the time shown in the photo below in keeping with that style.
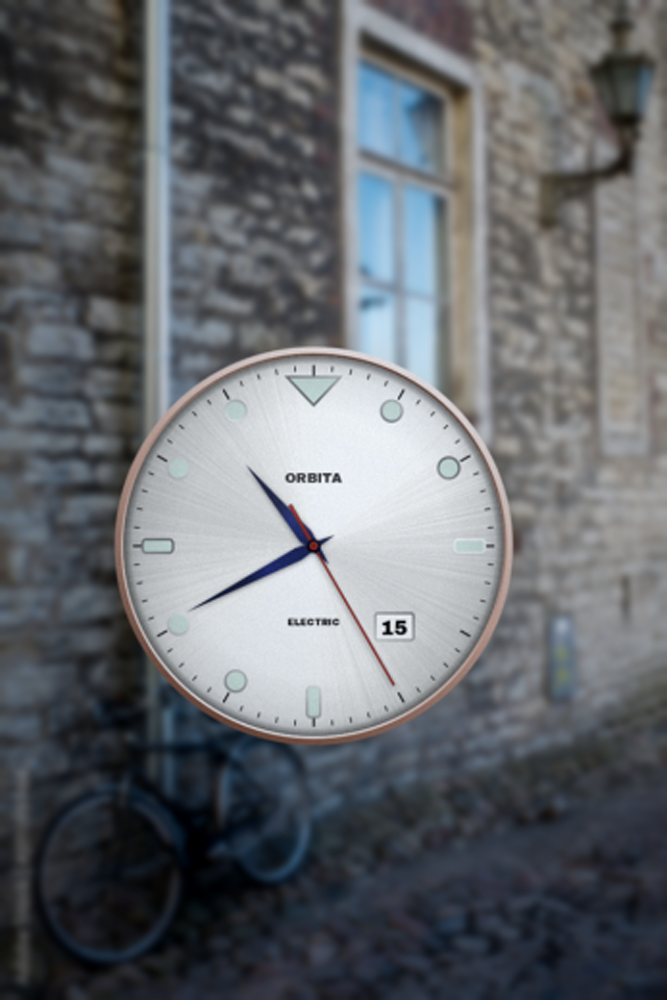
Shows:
10h40m25s
